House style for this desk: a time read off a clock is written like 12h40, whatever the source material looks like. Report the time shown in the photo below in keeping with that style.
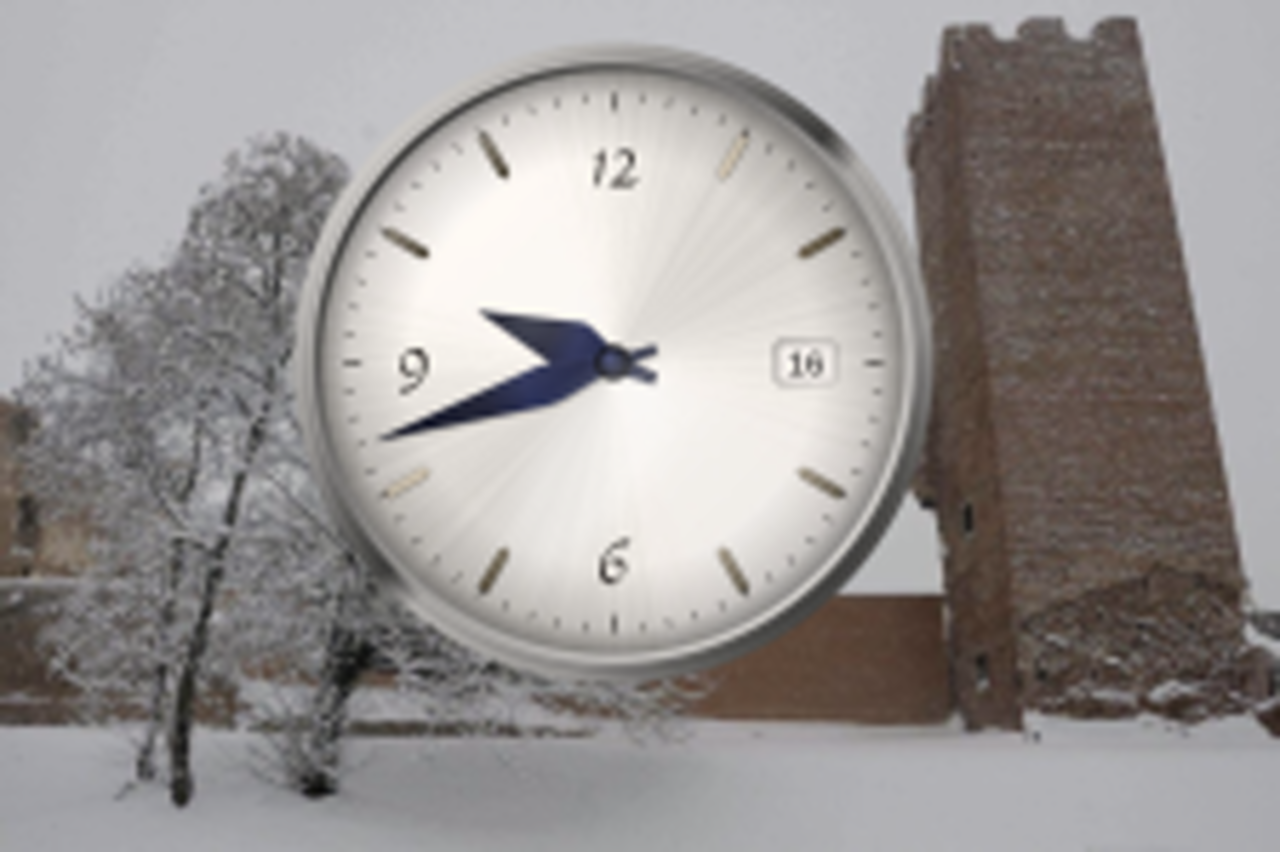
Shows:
9h42
